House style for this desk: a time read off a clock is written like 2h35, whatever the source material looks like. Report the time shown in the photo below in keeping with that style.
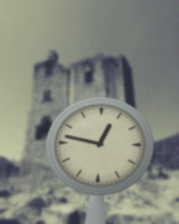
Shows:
12h47
